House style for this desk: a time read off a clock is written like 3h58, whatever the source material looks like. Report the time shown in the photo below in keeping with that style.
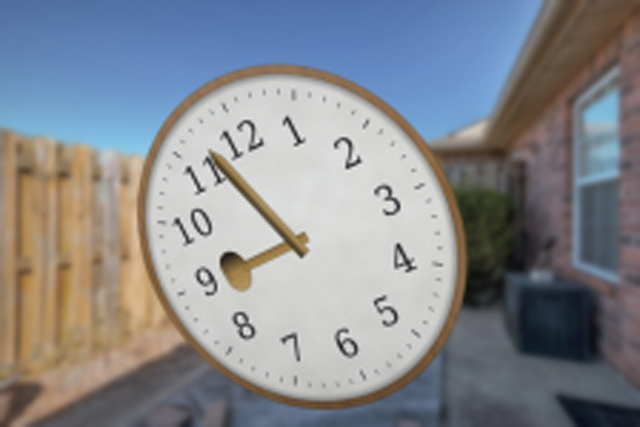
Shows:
8h57
